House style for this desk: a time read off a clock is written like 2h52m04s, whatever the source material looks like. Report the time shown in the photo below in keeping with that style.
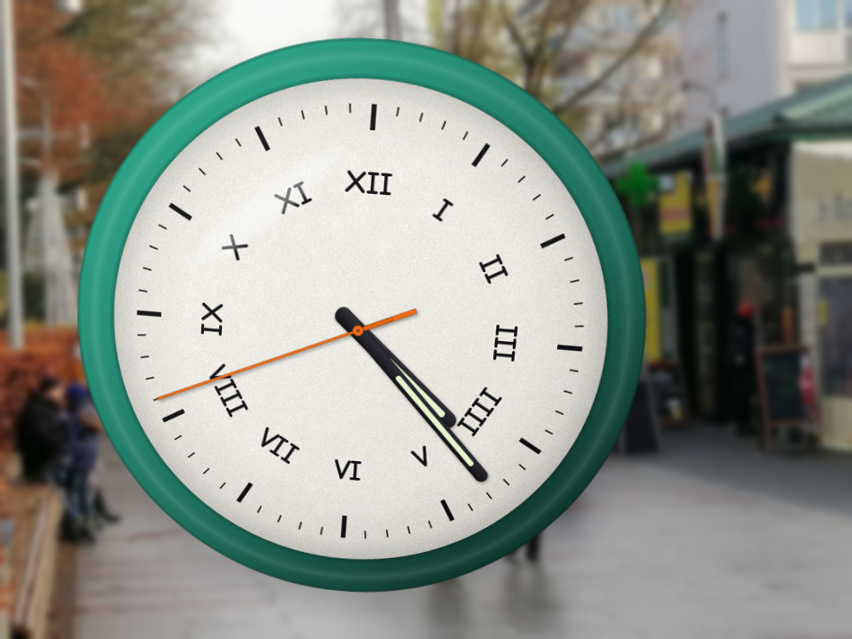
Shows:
4h22m41s
